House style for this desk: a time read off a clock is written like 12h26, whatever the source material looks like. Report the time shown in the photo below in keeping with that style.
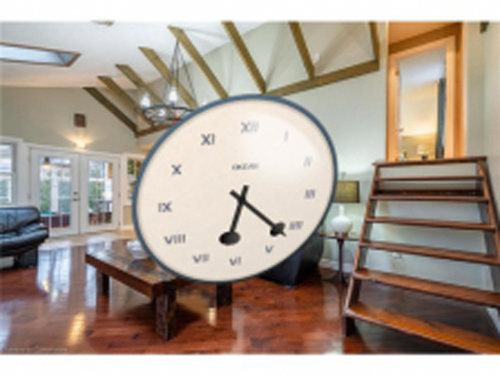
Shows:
6h22
